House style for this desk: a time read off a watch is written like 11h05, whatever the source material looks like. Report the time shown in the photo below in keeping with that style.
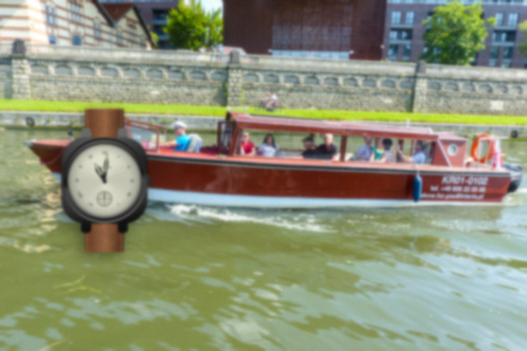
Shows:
11h01
